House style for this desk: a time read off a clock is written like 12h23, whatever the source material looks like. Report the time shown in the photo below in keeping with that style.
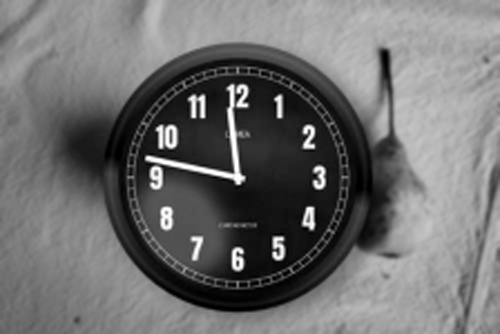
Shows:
11h47
